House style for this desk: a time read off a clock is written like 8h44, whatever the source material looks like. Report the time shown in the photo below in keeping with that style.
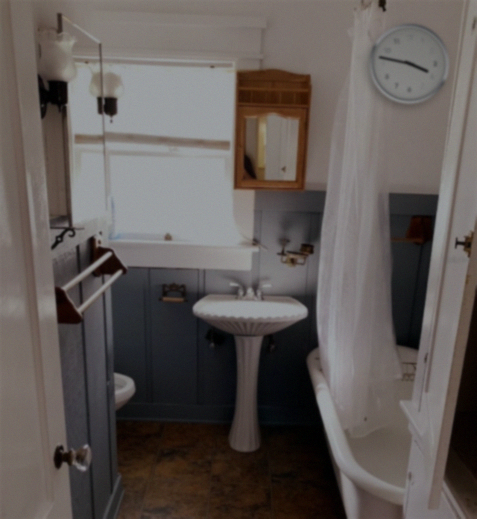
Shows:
3h47
